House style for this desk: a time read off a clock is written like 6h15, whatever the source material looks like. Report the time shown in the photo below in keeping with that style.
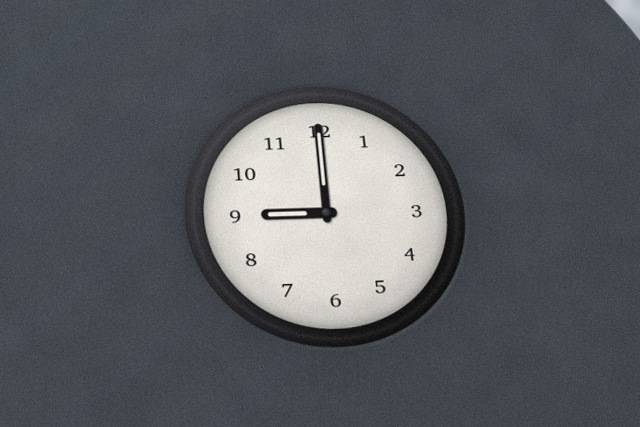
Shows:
9h00
